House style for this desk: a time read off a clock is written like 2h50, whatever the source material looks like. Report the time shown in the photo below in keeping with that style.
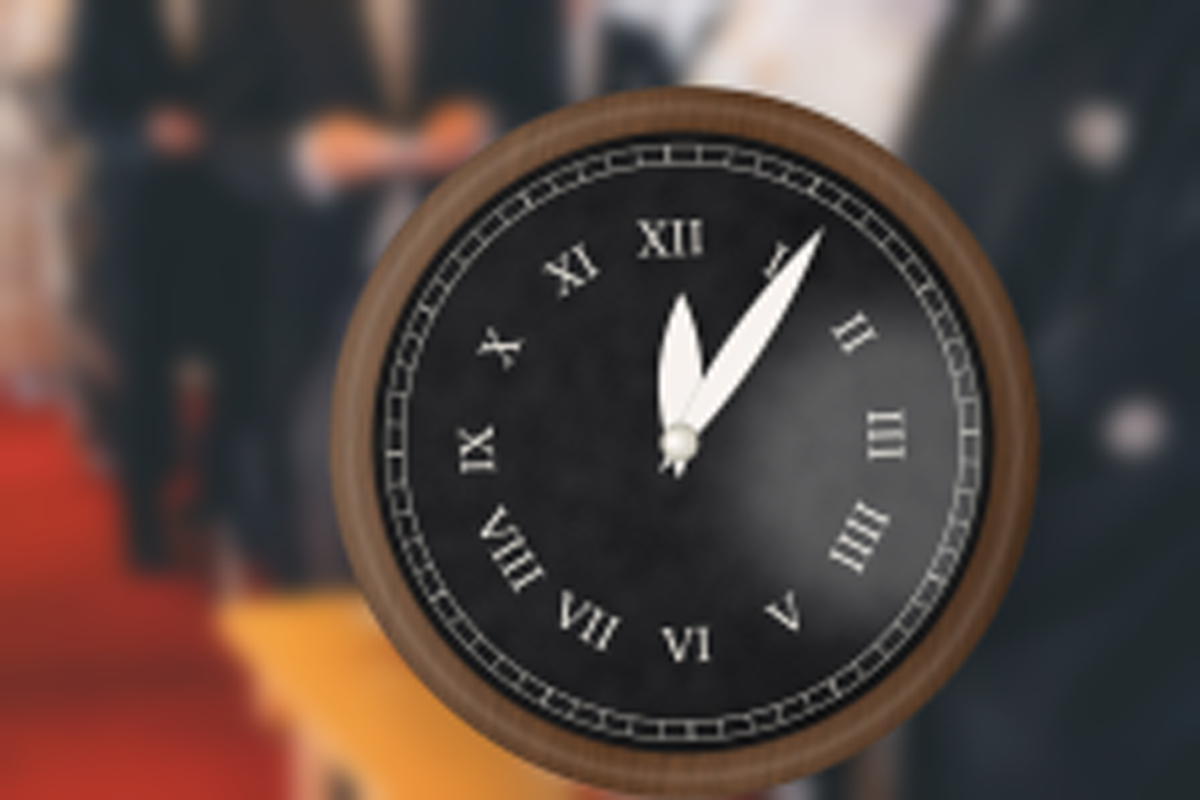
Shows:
12h06
